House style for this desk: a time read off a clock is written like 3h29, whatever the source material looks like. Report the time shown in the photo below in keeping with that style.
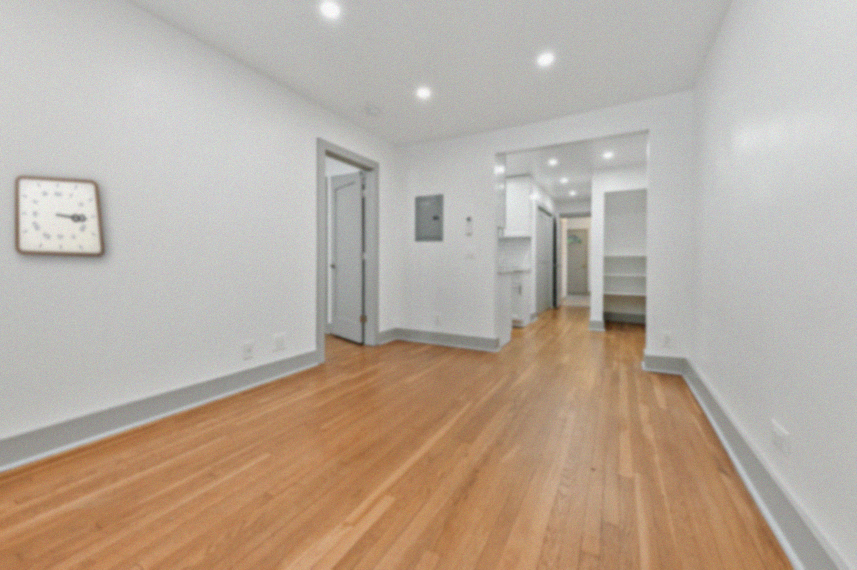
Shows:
3h16
